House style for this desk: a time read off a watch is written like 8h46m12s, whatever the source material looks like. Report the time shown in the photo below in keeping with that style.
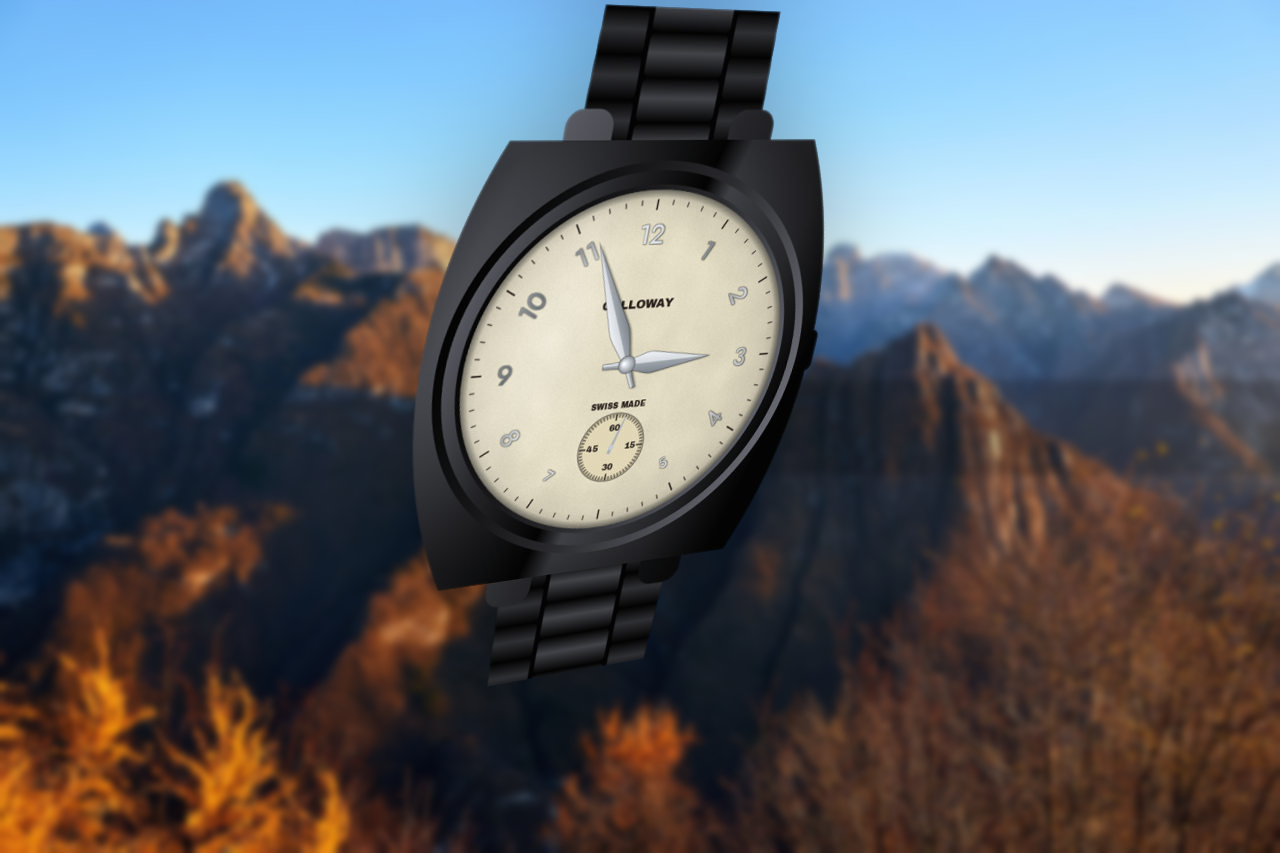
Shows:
2h56m03s
